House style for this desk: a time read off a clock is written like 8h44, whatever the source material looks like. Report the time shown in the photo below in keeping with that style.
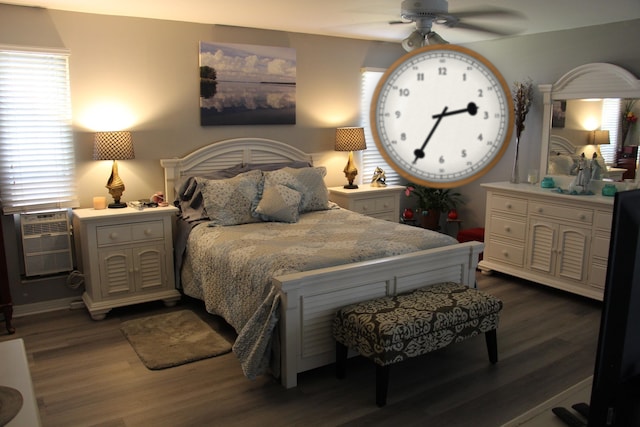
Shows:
2h35
